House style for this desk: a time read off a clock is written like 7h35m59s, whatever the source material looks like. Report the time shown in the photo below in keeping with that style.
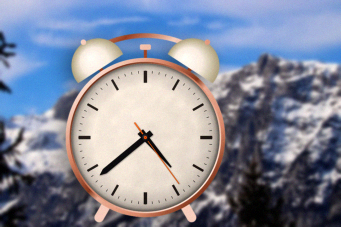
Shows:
4h38m24s
